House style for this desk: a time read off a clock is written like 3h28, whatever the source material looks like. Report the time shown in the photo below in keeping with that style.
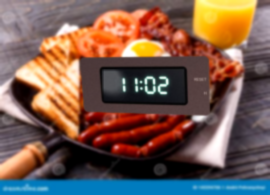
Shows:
11h02
